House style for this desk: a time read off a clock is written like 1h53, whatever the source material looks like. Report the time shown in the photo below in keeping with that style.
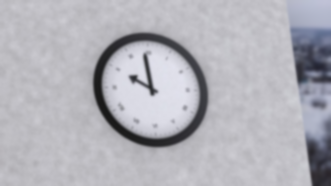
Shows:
9h59
